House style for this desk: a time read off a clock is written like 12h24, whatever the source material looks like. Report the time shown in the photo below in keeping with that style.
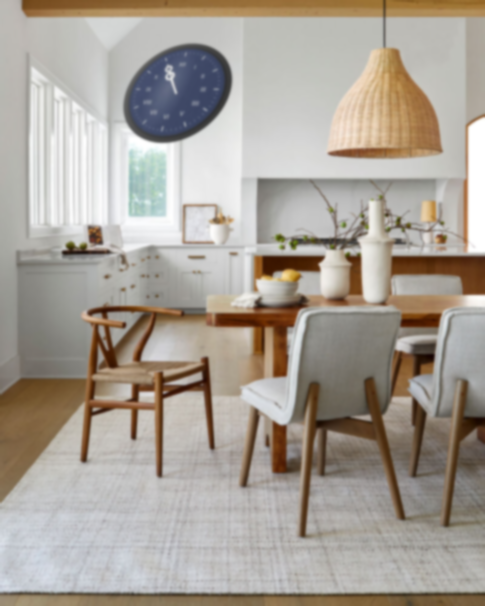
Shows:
10h55
